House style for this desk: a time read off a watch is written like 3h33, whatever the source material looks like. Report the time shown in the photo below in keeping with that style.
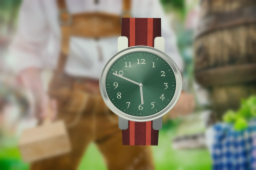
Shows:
5h49
